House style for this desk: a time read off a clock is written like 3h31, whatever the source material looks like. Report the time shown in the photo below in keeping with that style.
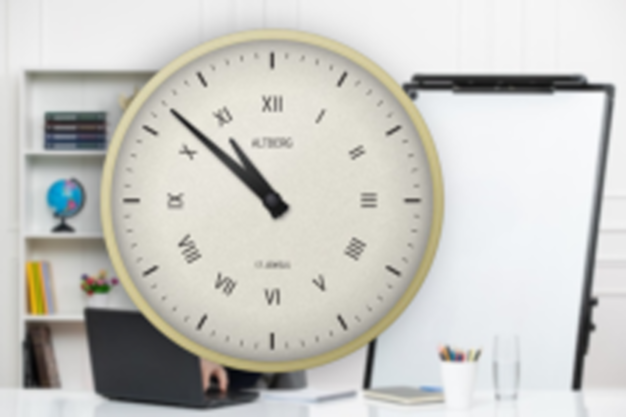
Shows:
10h52
